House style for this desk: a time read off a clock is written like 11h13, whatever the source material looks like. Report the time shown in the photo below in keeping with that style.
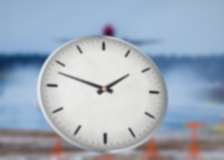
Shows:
1h48
